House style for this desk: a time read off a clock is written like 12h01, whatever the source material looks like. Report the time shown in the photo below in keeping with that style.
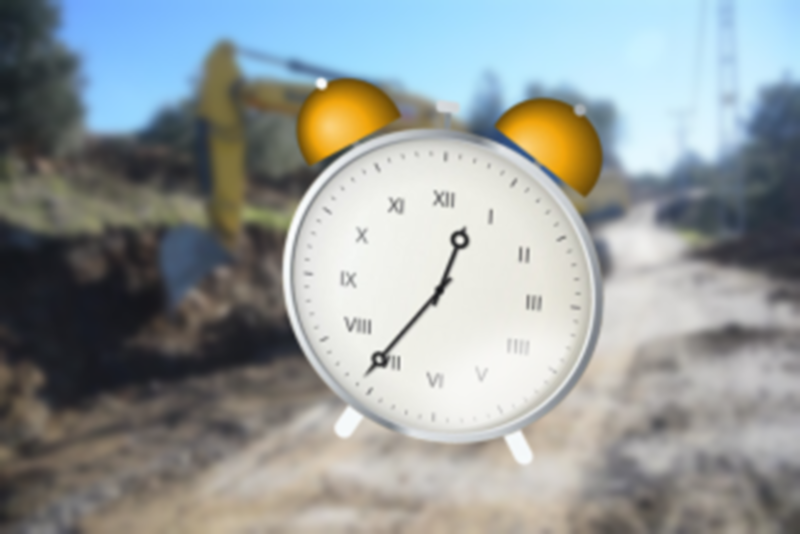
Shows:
12h36
